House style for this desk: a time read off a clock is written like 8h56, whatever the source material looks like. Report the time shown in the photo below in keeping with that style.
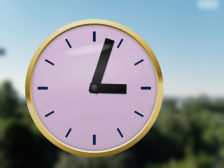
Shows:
3h03
